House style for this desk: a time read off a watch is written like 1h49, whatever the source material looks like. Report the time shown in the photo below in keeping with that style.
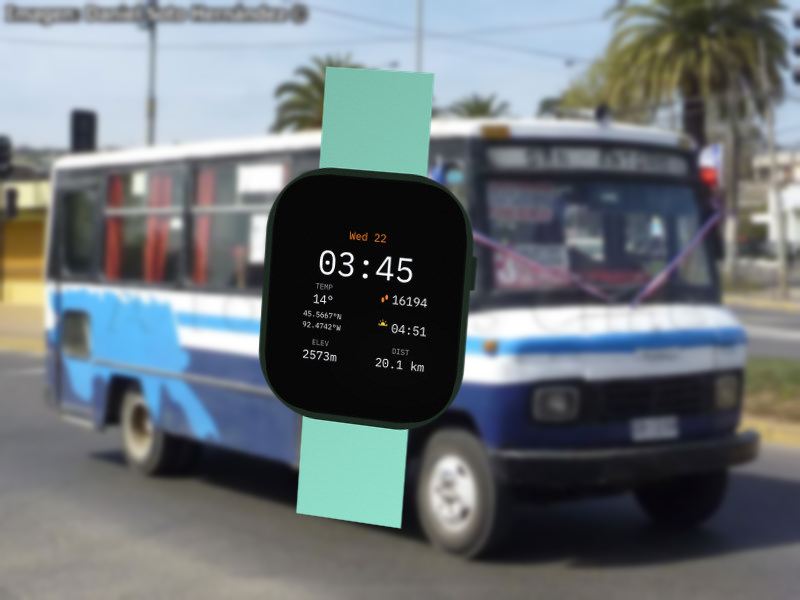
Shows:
3h45
